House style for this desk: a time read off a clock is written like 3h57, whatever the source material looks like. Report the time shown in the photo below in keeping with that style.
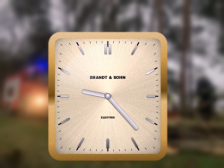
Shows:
9h23
